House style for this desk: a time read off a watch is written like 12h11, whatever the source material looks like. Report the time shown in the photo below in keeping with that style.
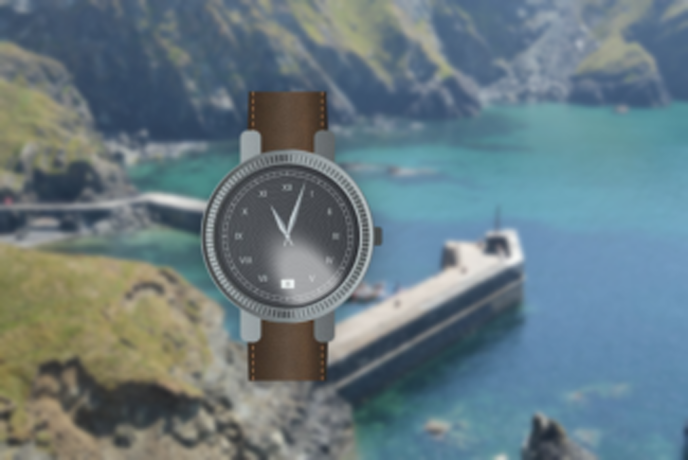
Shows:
11h03
